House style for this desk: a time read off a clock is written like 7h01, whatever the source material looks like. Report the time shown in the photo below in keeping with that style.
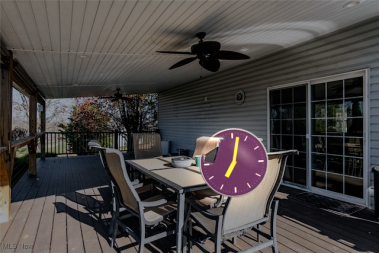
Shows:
7h02
